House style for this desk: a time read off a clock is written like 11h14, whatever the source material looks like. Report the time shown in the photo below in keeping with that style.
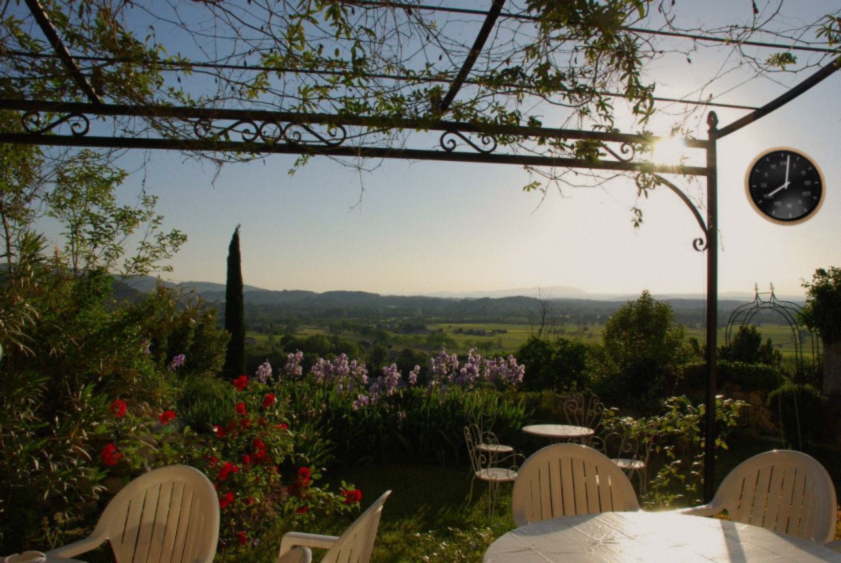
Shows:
8h02
